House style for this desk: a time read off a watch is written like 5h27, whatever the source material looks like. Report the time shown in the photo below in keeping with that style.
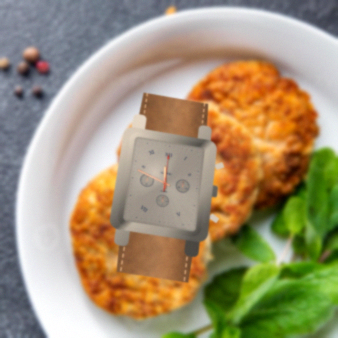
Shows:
11h48
